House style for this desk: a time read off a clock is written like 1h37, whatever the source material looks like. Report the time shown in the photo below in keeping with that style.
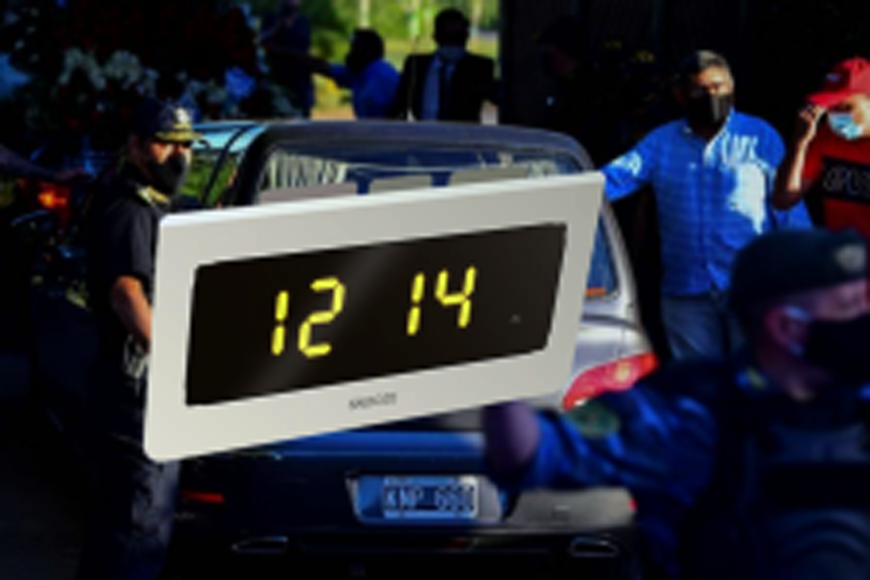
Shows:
12h14
